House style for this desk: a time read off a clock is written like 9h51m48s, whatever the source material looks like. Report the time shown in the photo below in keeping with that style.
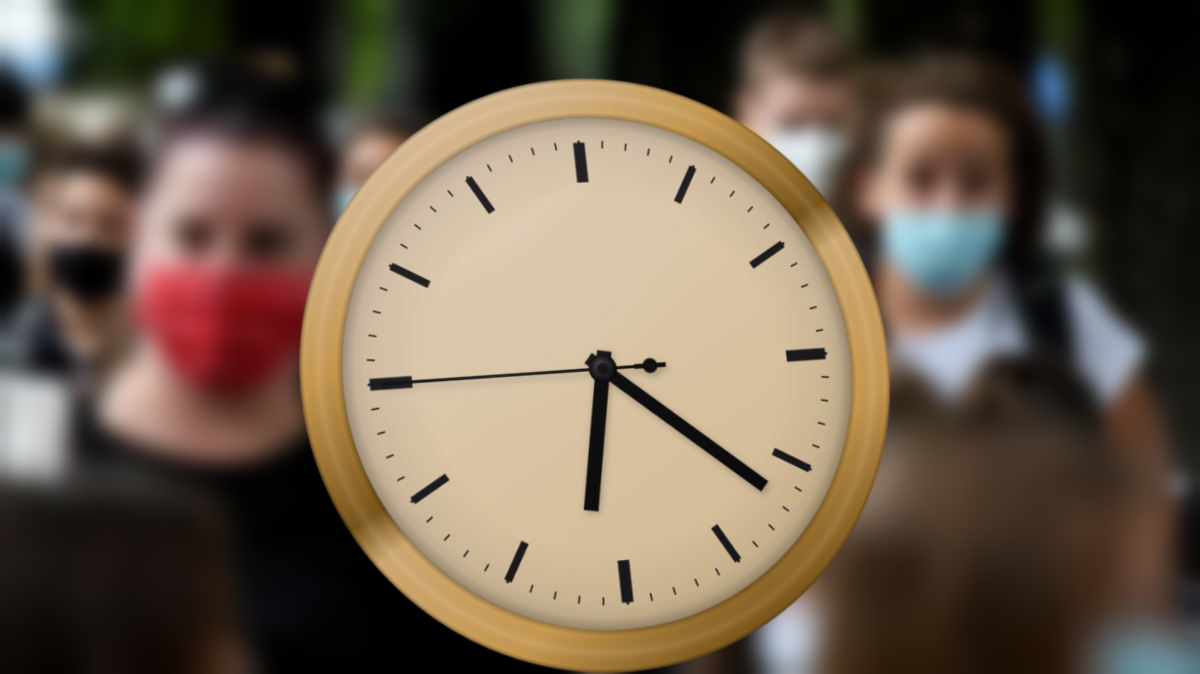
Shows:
6h21m45s
